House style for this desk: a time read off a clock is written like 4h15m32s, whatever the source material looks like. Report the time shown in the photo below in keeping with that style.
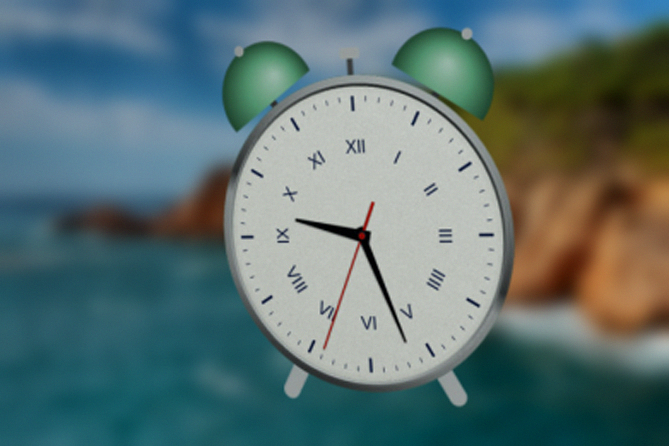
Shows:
9h26m34s
